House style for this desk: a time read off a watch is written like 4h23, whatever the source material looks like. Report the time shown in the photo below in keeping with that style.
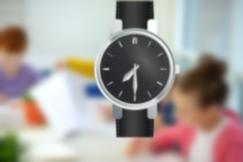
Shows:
7h30
